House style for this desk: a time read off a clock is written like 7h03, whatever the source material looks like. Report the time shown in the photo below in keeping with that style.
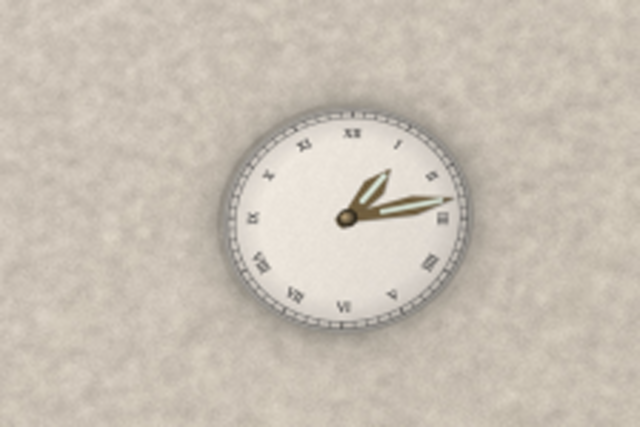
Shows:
1h13
